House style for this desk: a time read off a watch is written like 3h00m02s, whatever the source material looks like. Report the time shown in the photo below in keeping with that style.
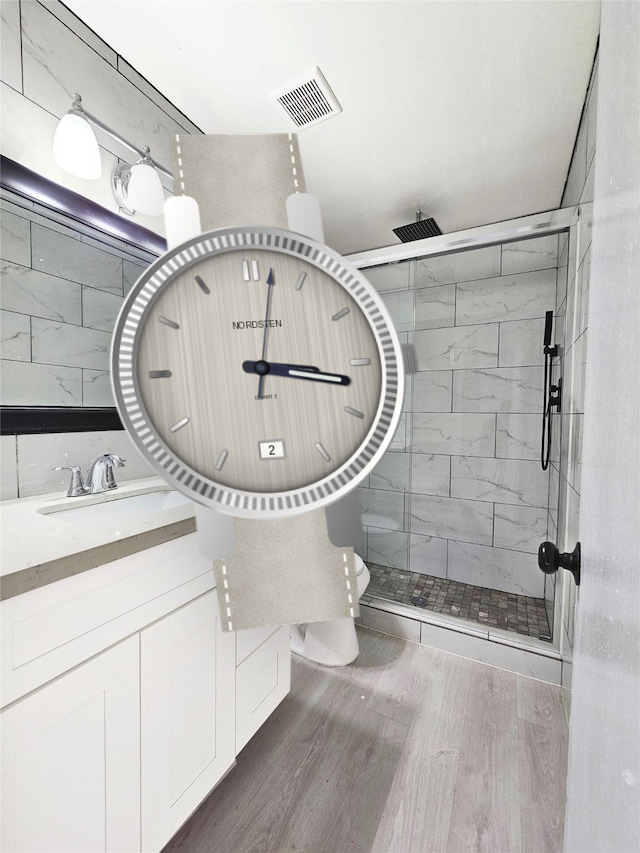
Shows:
3h17m02s
